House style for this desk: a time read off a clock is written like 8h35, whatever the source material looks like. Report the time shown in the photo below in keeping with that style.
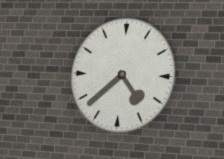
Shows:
4h38
